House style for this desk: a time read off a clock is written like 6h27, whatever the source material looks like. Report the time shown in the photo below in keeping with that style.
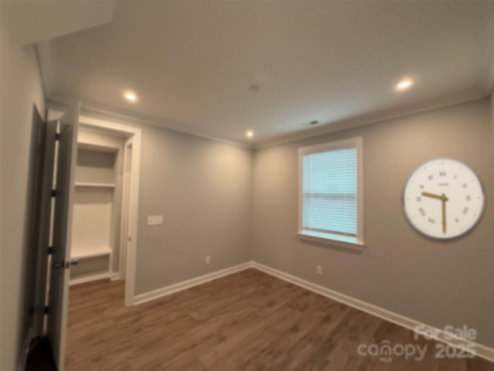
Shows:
9h30
